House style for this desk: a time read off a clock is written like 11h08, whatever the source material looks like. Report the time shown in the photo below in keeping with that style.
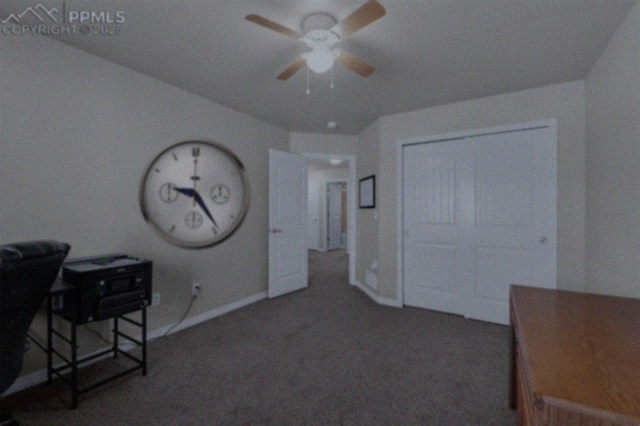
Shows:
9h24
